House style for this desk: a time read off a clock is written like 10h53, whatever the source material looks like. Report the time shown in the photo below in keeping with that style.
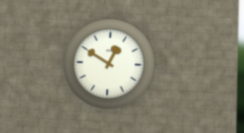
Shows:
12h50
